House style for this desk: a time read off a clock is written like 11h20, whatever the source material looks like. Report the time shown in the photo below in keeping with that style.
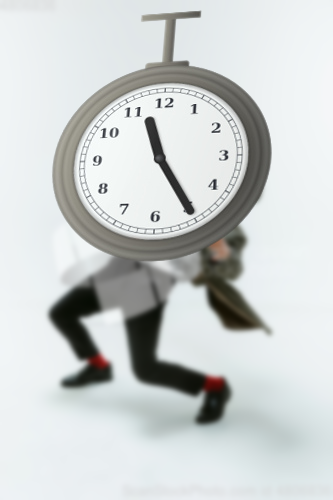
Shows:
11h25
